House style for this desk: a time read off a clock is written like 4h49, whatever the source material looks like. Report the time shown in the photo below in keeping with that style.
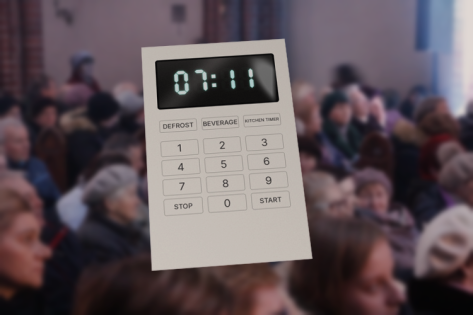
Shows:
7h11
